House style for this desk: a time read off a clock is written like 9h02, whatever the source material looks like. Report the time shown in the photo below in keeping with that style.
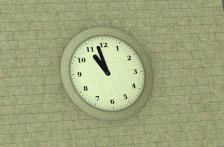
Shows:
10h58
